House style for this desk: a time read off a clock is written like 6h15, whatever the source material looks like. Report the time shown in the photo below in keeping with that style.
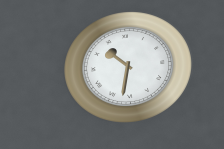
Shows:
10h32
